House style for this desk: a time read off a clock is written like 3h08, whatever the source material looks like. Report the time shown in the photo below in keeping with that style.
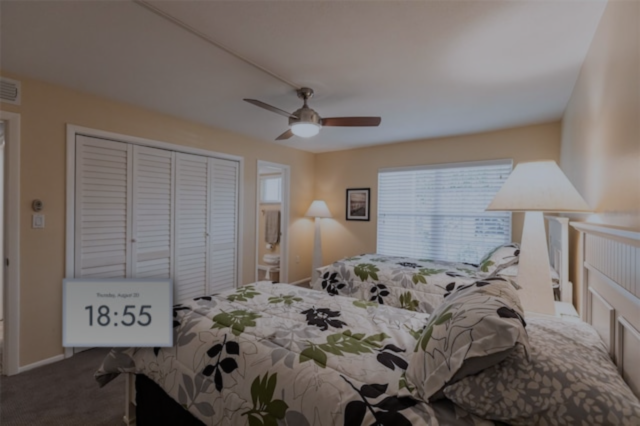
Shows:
18h55
